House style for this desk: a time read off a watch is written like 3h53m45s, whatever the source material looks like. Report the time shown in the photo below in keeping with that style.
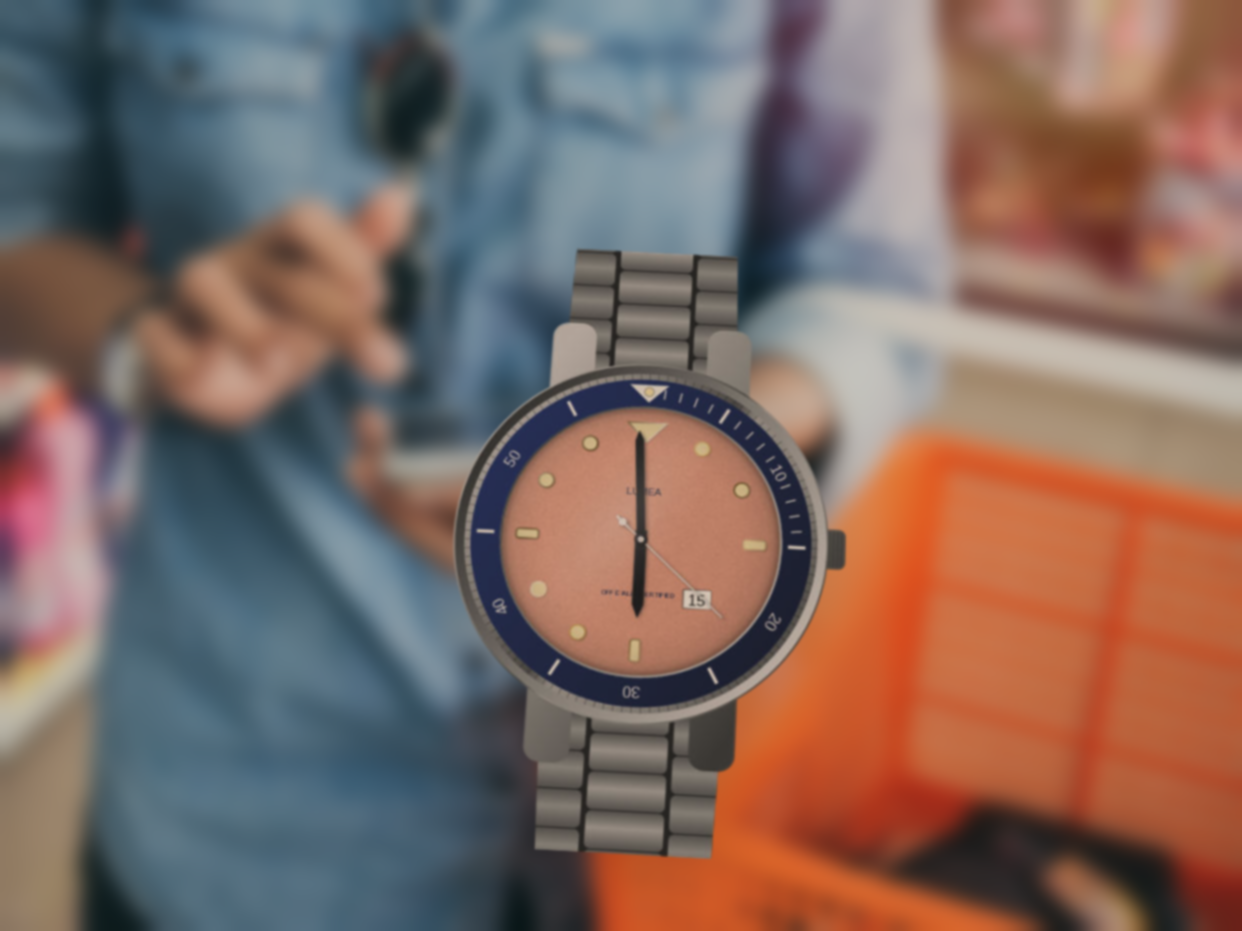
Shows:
5h59m22s
